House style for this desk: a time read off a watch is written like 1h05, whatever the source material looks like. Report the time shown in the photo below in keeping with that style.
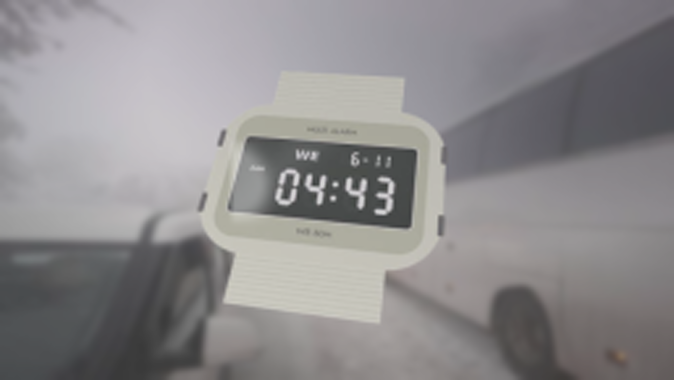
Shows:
4h43
